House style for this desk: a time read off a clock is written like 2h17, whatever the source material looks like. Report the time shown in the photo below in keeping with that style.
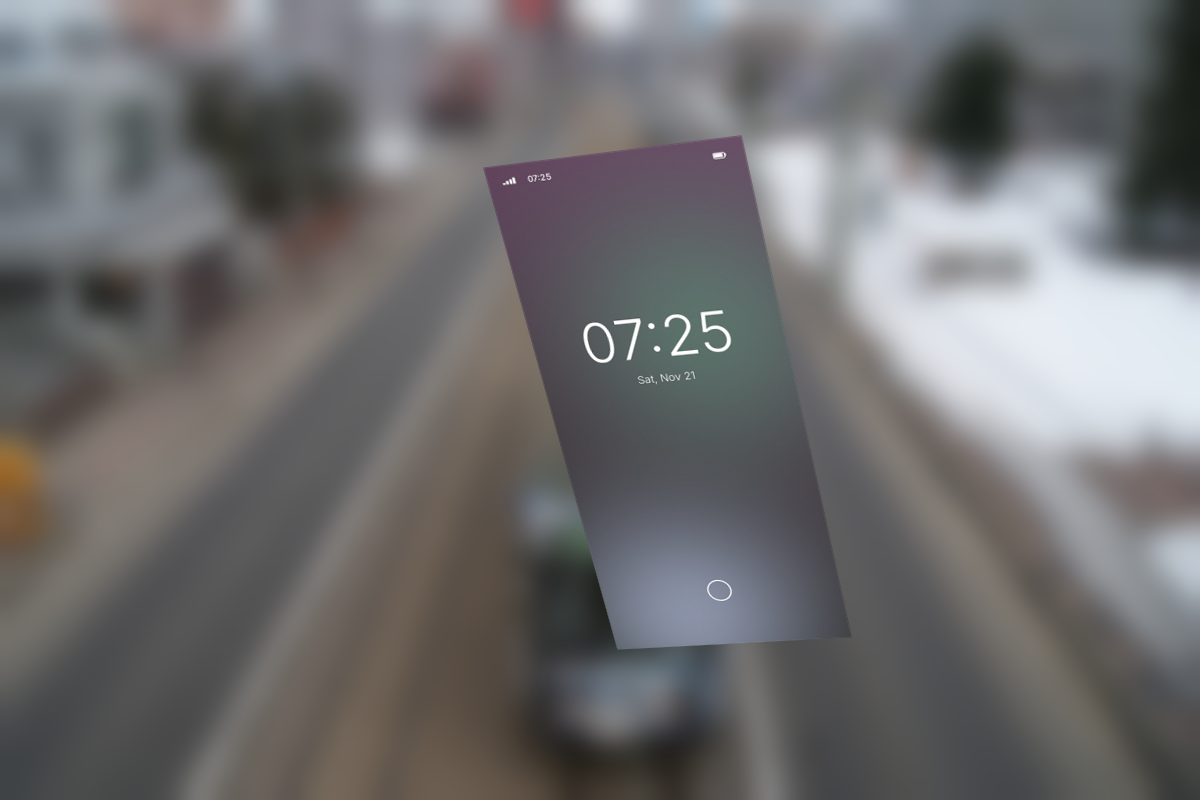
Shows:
7h25
